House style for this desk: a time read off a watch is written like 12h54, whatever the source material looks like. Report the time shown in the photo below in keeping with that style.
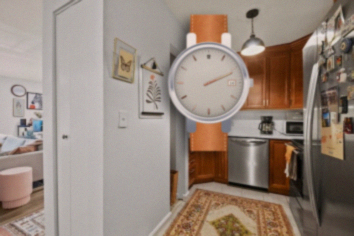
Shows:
2h11
